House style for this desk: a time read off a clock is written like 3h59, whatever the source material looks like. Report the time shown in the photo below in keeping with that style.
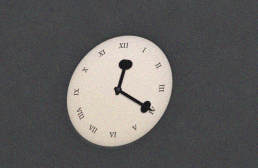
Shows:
12h20
